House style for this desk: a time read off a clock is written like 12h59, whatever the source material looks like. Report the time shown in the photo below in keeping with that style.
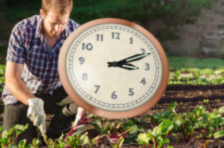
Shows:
3h11
